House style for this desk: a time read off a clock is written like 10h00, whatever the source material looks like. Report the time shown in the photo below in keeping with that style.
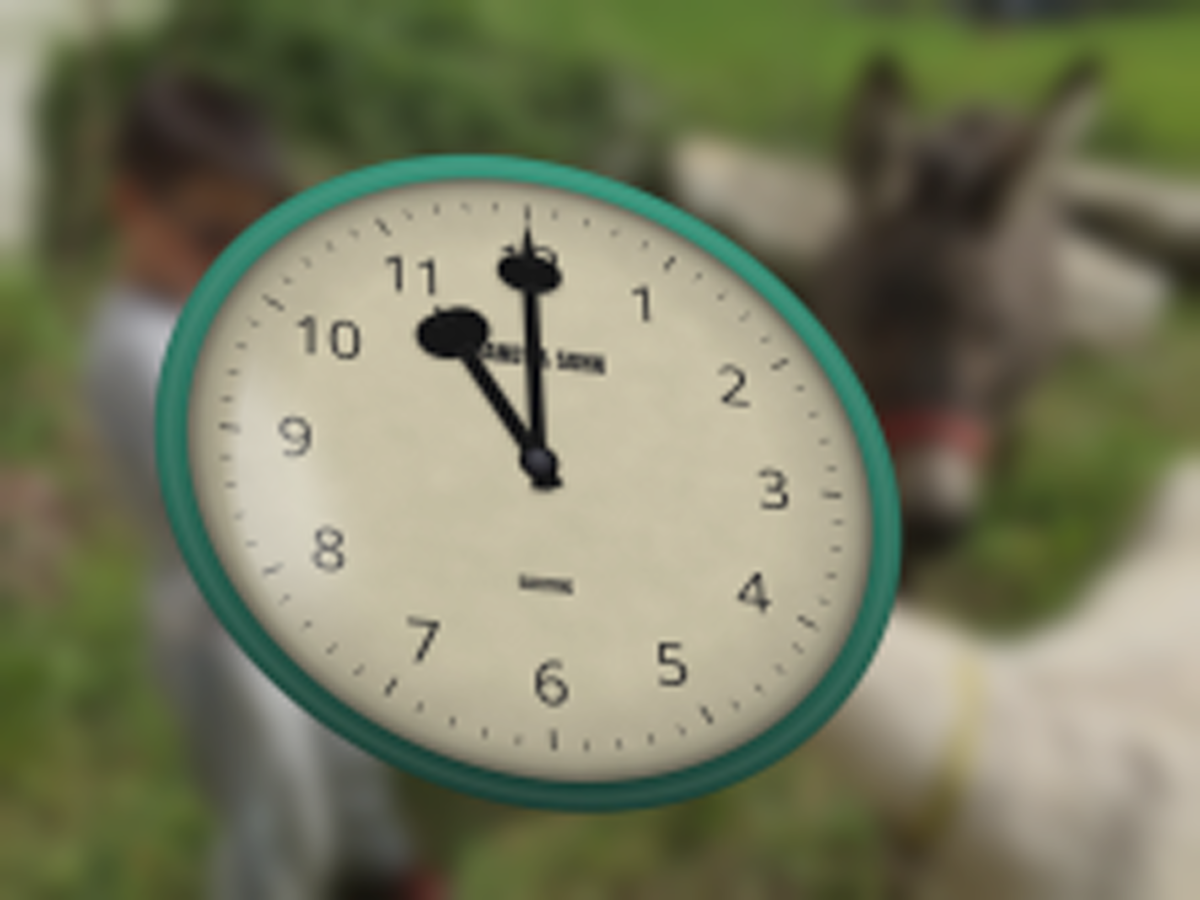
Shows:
11h00
